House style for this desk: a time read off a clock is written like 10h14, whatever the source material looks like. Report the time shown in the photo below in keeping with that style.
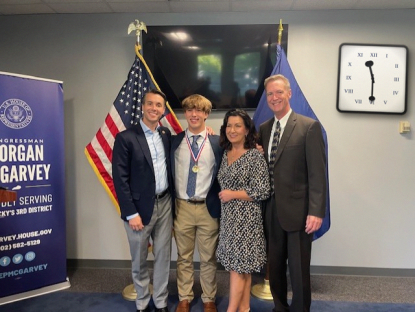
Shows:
11h30
